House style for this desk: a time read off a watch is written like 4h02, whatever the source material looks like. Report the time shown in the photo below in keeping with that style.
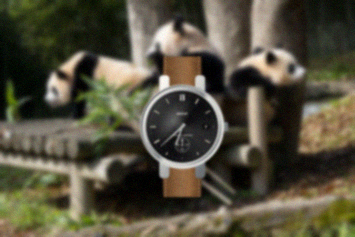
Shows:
6h38
